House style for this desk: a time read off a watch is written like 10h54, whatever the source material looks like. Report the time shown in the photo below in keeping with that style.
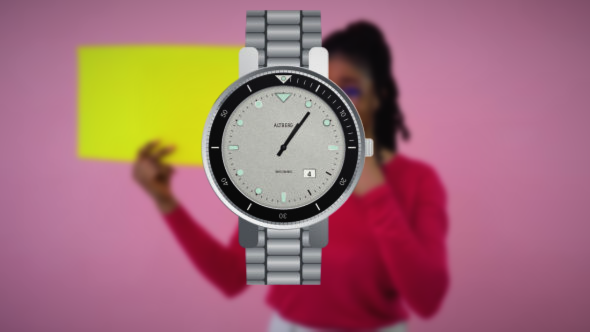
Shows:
1h06
